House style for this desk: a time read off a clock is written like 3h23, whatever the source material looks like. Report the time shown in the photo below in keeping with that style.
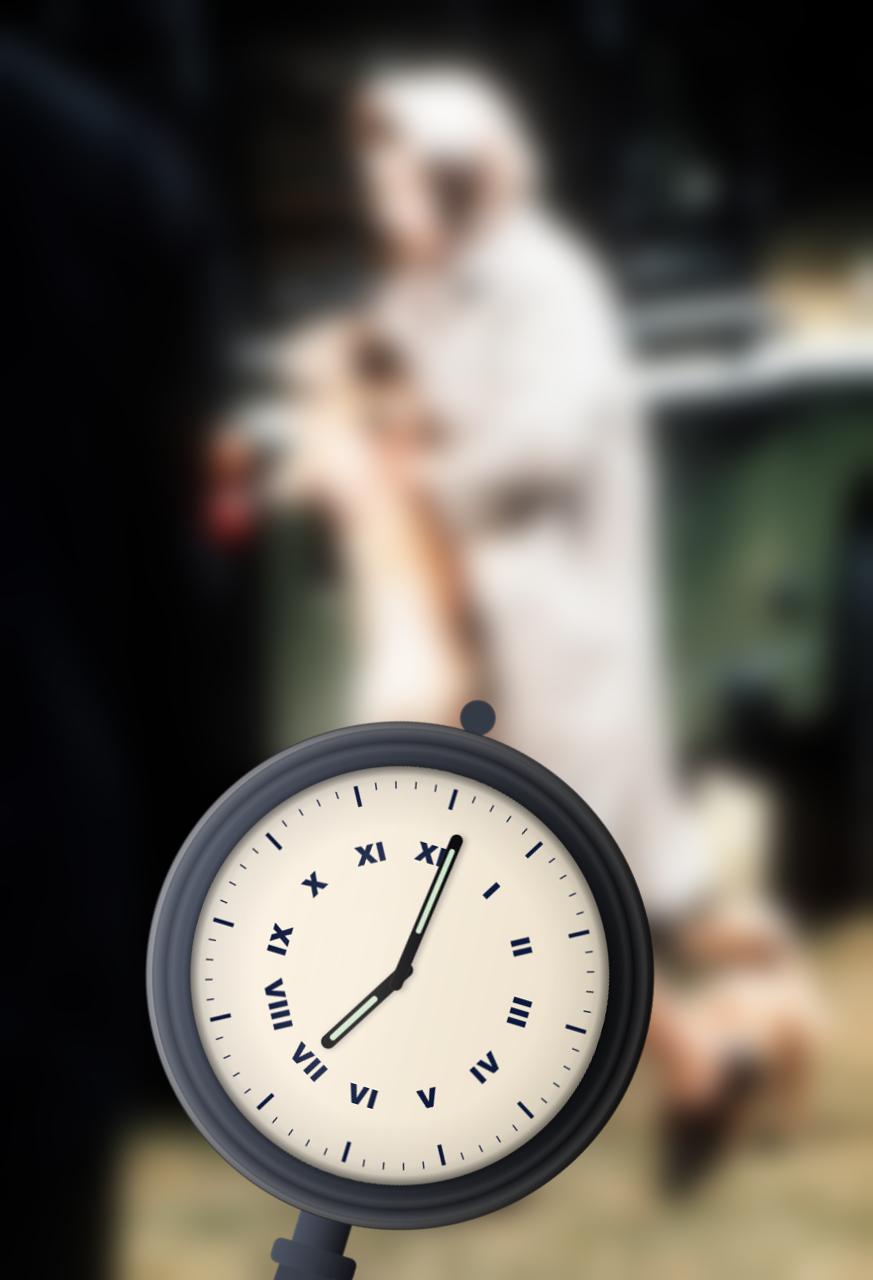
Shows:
7h01
